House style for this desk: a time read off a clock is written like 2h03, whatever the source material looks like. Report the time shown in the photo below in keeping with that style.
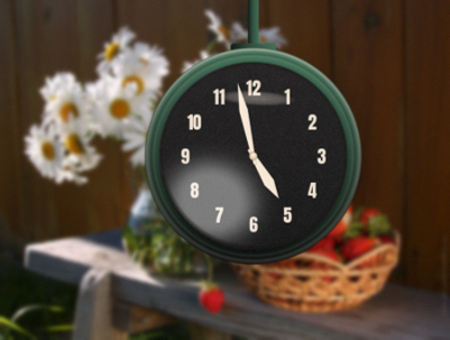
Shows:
4h58
